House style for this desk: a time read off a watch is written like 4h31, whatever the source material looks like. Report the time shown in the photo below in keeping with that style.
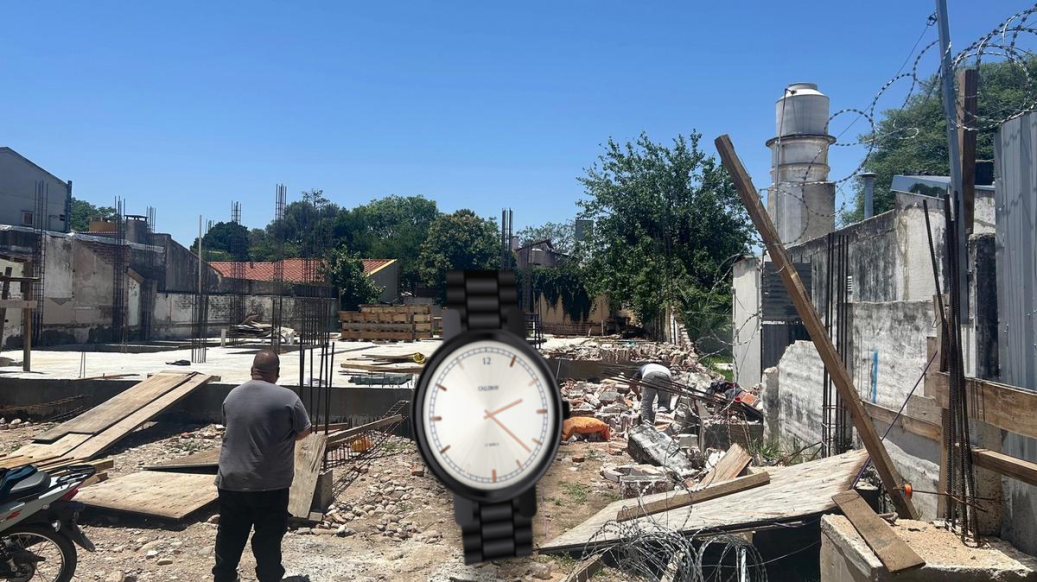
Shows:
2h22
